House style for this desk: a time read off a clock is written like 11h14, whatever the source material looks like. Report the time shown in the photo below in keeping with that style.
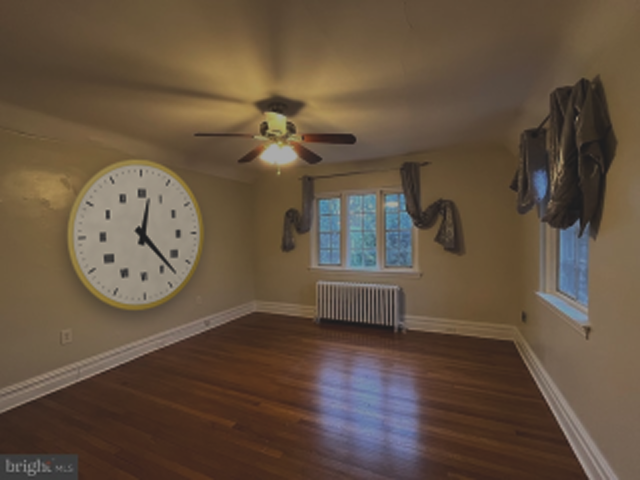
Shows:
12h23
